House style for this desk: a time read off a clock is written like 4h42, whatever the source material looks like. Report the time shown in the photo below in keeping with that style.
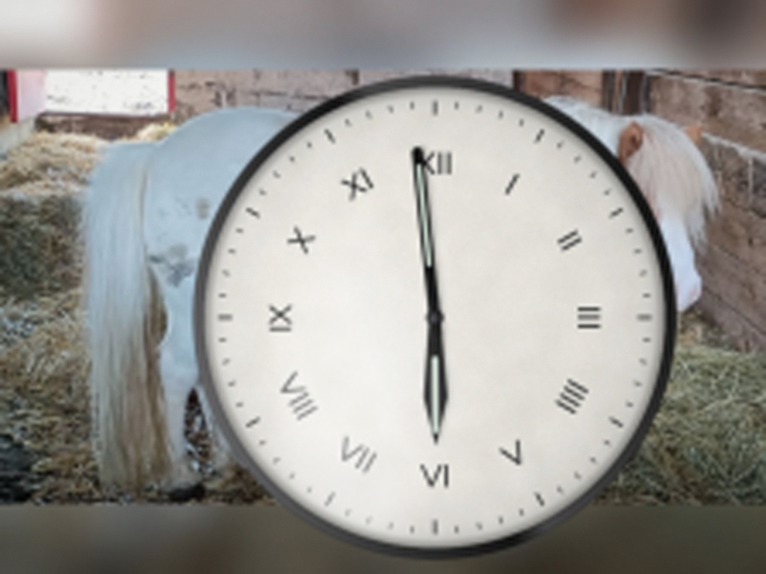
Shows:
5h59
